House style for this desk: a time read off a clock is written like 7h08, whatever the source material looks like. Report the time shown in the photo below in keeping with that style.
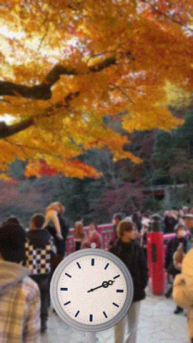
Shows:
2h11
